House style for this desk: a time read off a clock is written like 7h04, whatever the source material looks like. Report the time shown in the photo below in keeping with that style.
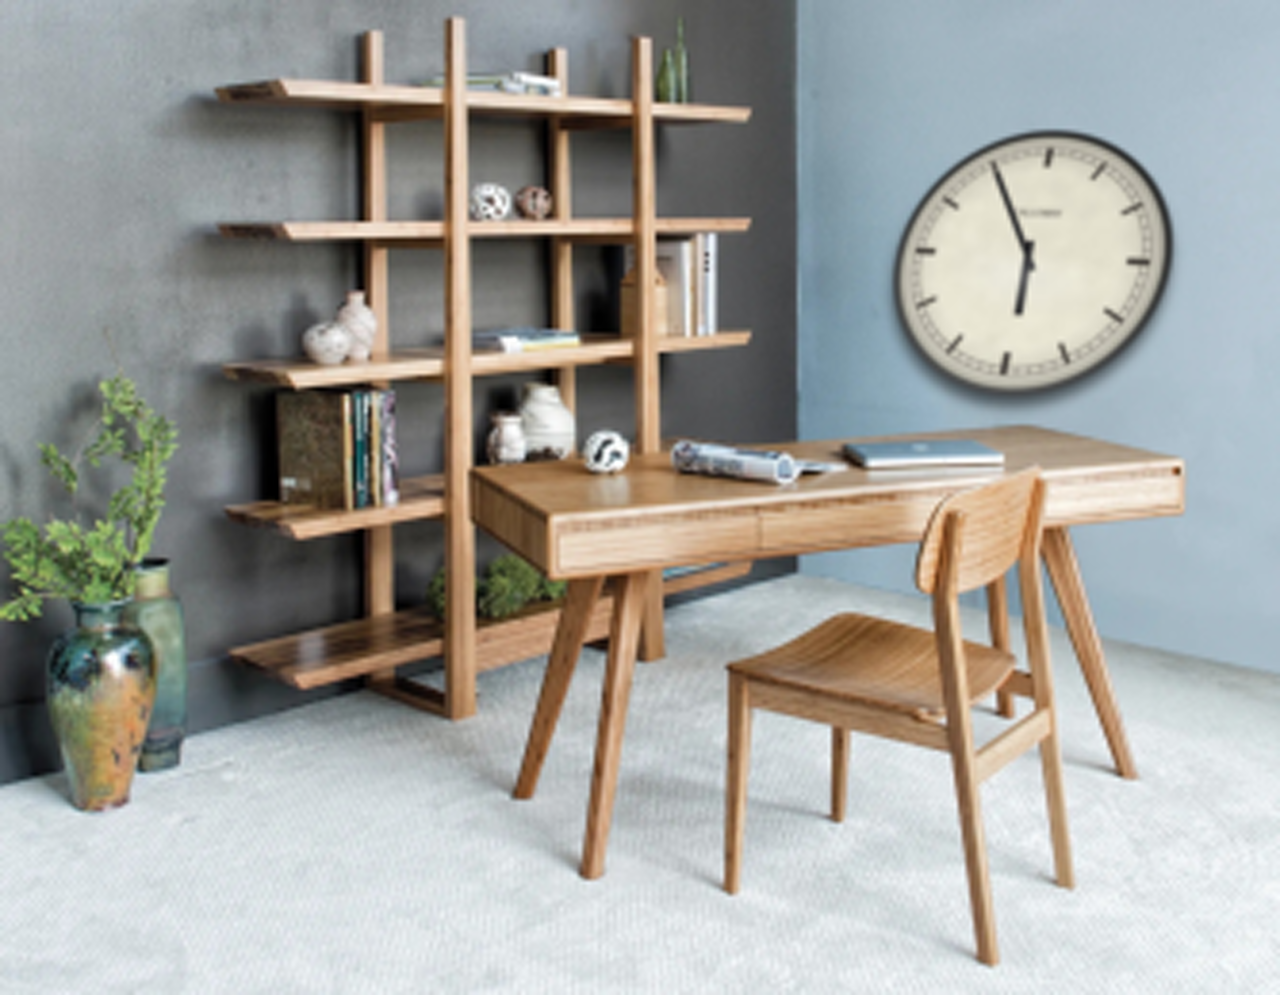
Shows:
5h55
